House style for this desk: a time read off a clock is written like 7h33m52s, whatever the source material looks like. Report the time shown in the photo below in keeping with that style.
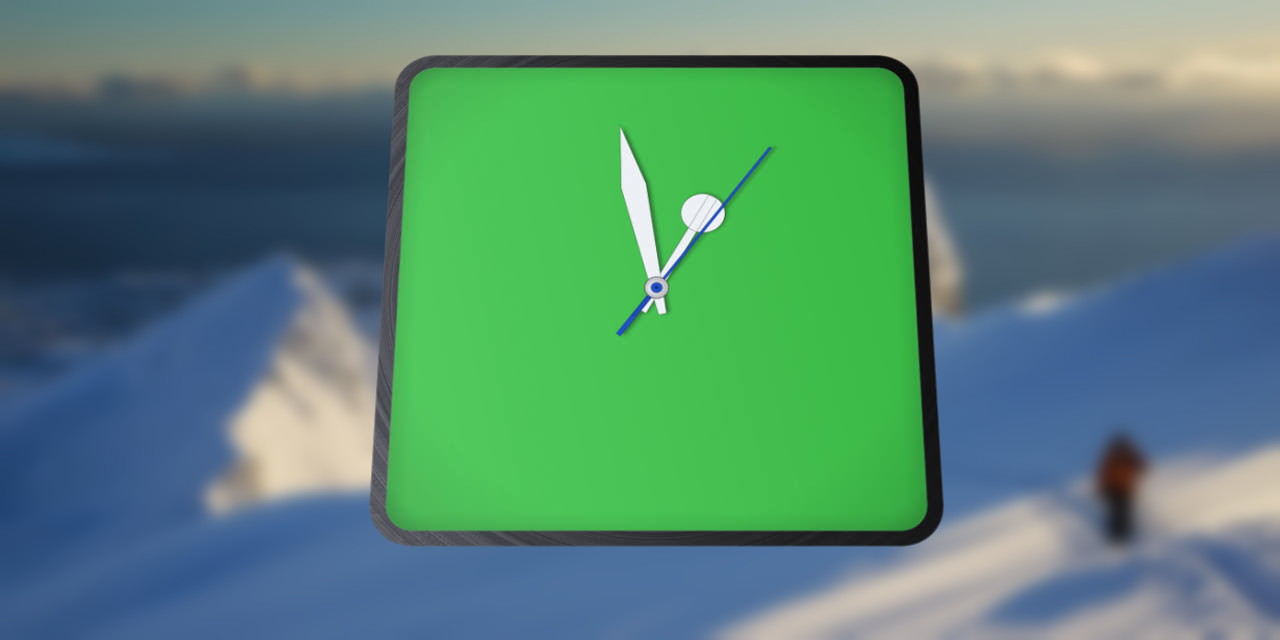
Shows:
12h58m06s
